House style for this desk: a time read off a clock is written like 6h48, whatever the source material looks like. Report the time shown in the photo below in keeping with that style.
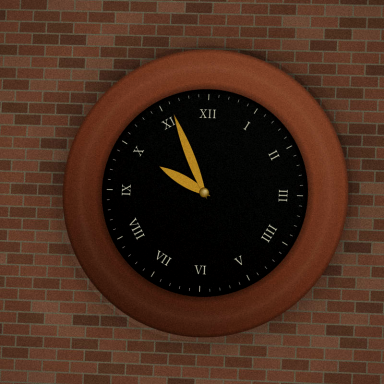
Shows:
9h56
